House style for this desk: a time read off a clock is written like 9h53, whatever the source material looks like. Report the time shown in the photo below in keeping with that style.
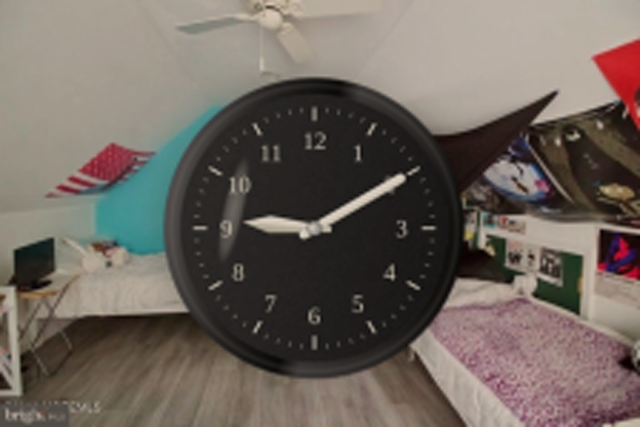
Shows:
9h10
